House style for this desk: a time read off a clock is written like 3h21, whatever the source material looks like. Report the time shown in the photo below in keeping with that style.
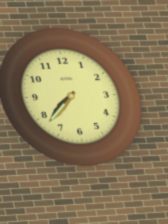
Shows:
7h38
